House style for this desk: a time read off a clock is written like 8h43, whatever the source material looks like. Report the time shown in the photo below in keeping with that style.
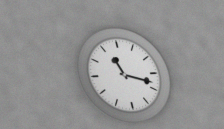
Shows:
11h18
